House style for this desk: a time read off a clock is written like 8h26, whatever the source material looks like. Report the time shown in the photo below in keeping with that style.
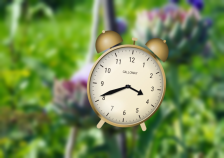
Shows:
3h41
